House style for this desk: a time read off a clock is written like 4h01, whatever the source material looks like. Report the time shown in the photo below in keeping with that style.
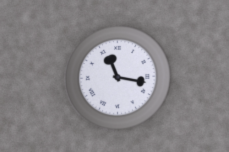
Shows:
11h17
